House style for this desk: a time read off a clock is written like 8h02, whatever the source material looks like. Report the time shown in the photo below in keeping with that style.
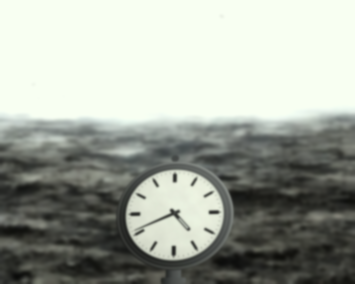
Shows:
4h41
